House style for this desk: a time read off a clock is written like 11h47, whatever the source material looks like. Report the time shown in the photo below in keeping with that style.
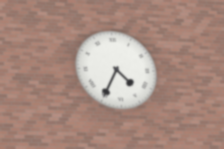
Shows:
4h35
